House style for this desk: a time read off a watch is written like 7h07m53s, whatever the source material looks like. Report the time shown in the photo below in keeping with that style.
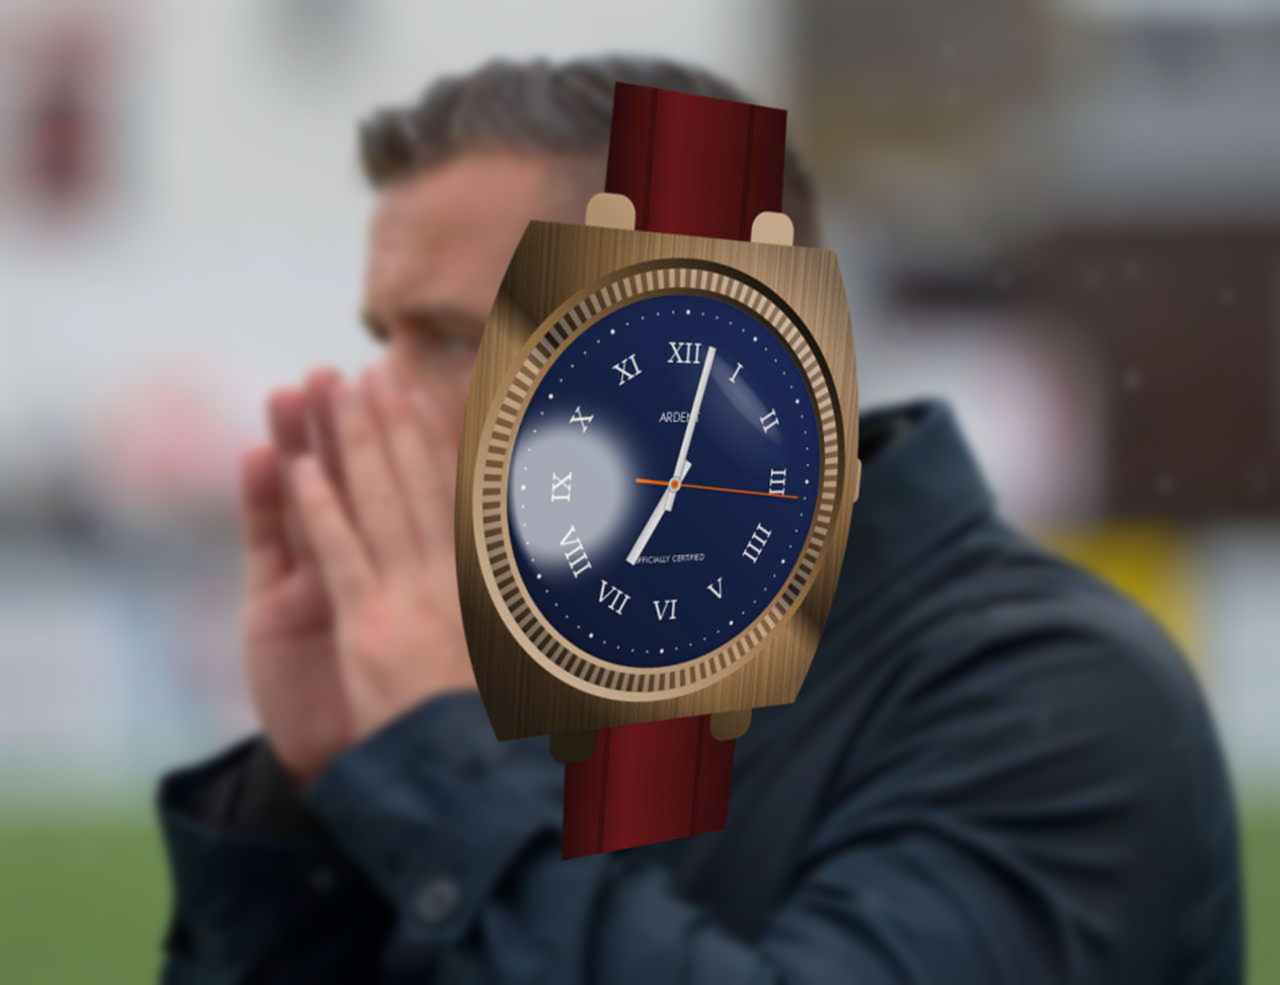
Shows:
7h02m16s
